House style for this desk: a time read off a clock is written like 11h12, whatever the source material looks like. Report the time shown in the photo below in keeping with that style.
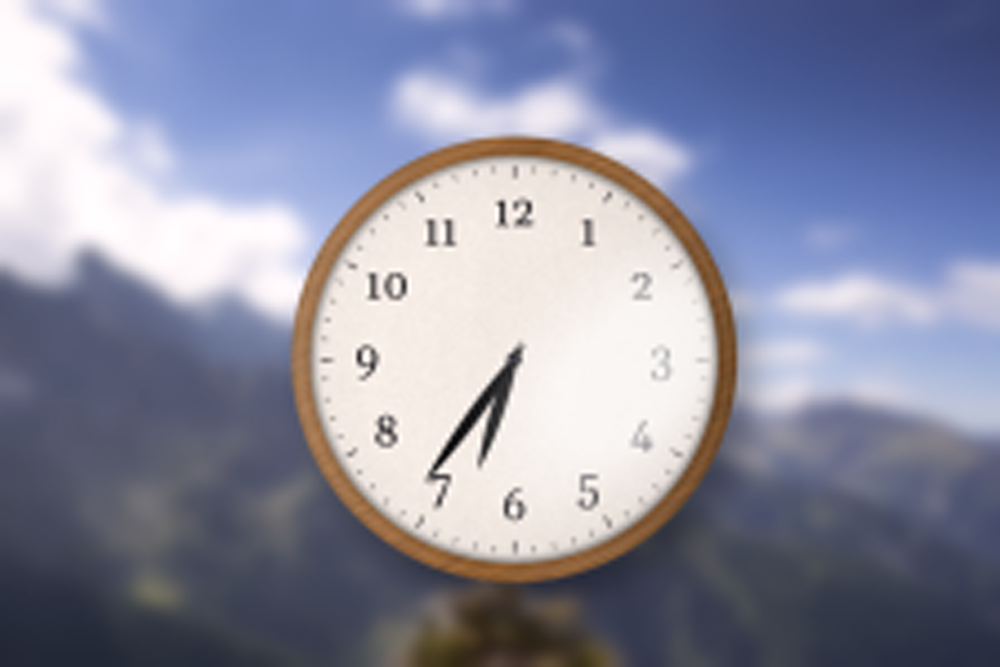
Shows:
6h36
